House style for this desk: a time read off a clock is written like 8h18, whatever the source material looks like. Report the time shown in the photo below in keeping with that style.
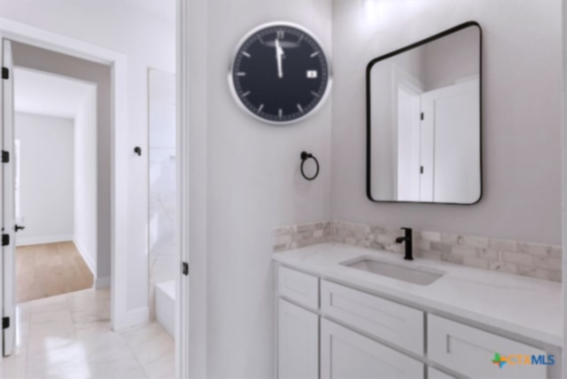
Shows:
11h59
